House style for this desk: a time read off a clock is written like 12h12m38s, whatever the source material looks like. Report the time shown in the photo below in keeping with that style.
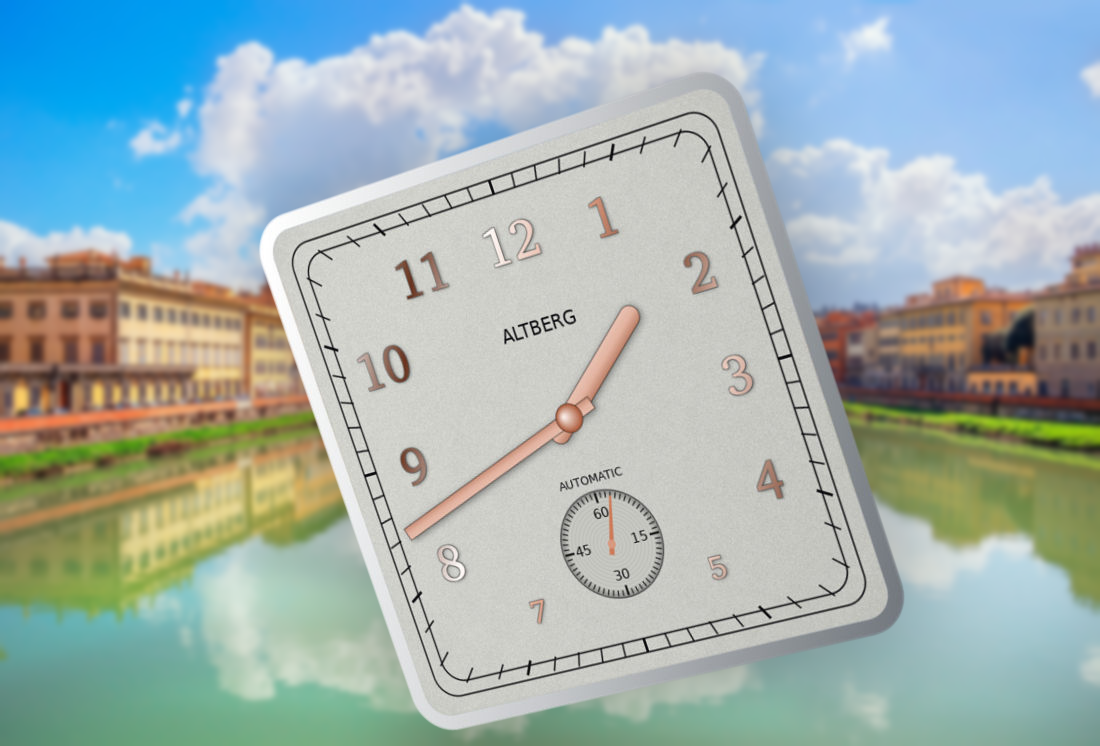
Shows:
1h42m03s
